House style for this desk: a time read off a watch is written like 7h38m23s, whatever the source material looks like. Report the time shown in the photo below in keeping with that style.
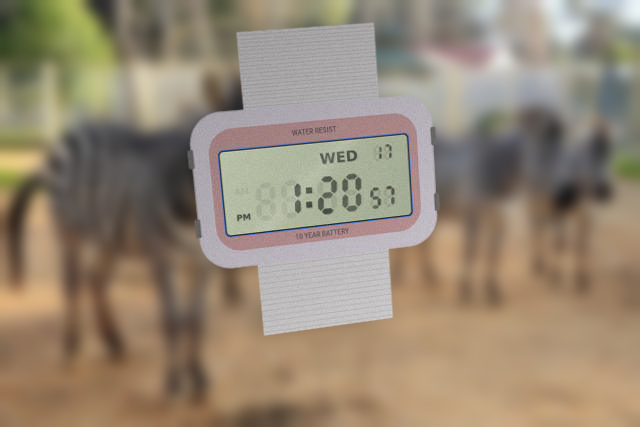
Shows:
1h20m57s
